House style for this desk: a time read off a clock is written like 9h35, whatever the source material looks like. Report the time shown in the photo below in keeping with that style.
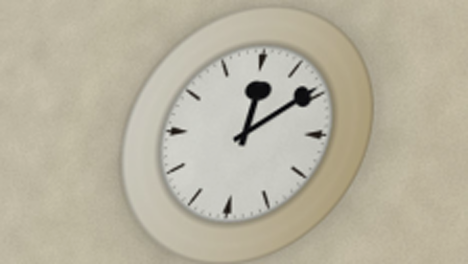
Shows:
12h09
